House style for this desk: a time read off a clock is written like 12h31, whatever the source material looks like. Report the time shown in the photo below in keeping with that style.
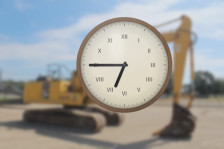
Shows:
6h45
